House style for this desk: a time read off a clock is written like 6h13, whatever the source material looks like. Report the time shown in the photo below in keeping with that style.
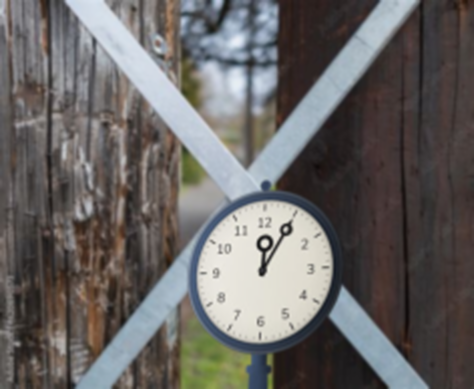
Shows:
12h05
